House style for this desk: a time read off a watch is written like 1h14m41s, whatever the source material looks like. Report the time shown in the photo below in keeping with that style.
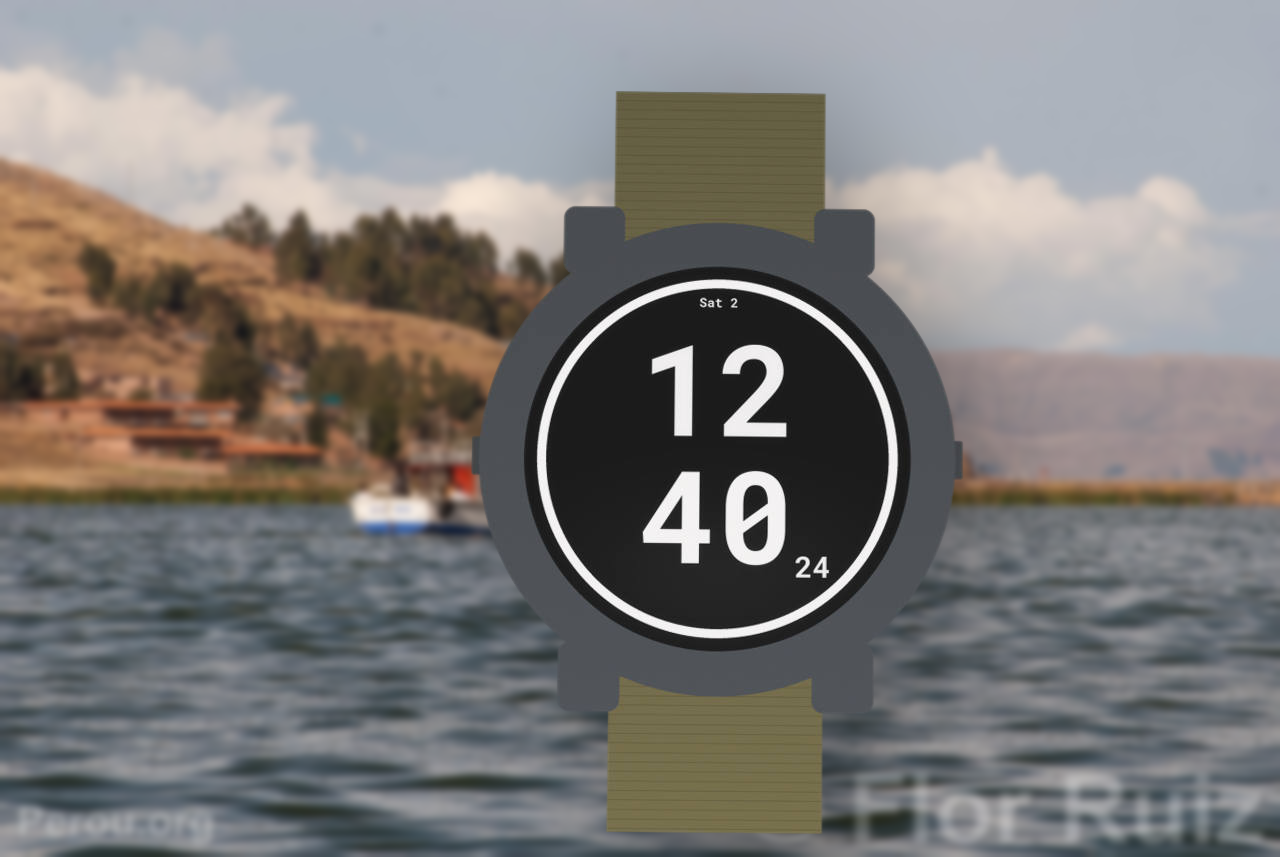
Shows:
12h40m24s
